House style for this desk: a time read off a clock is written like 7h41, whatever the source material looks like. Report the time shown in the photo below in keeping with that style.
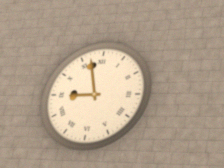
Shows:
8h57
